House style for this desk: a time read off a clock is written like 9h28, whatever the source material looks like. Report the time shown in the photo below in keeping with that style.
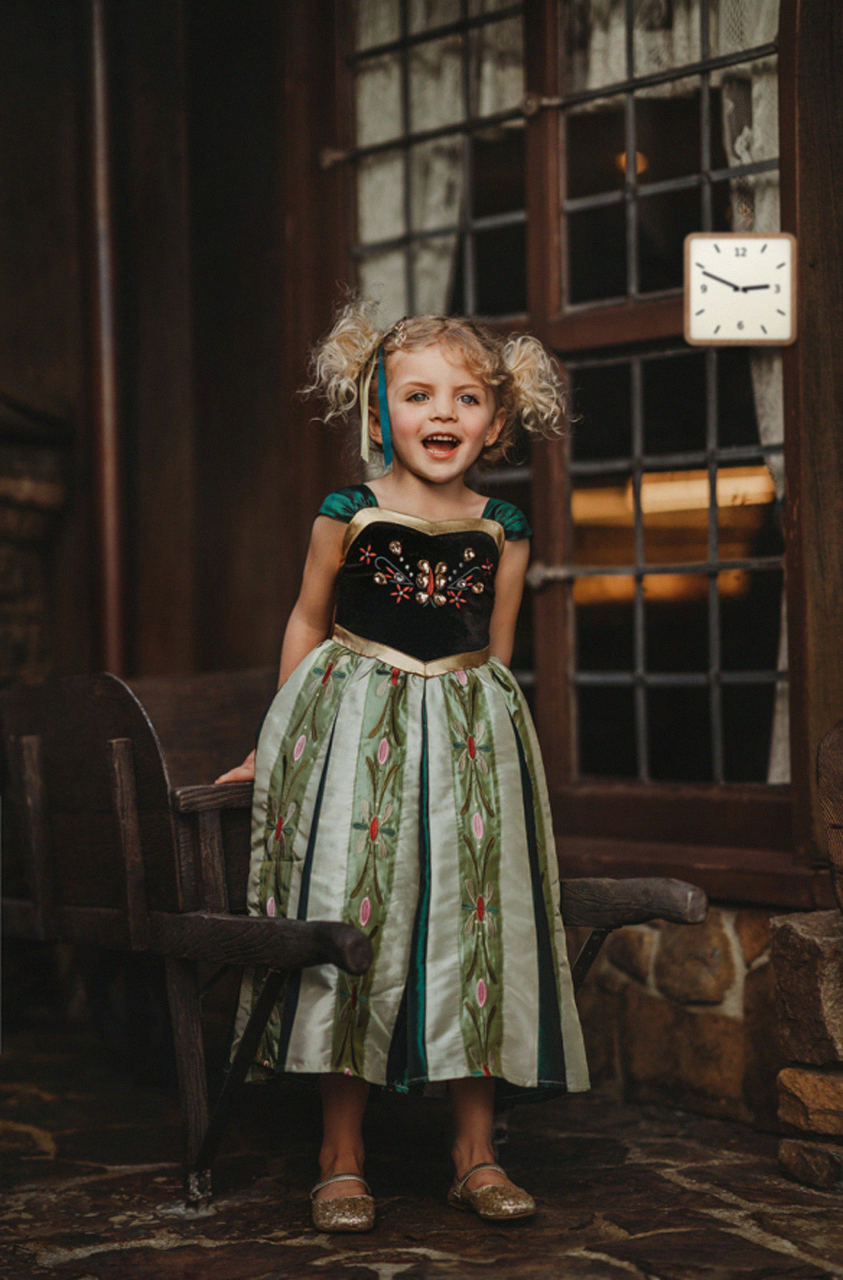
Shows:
2h49
